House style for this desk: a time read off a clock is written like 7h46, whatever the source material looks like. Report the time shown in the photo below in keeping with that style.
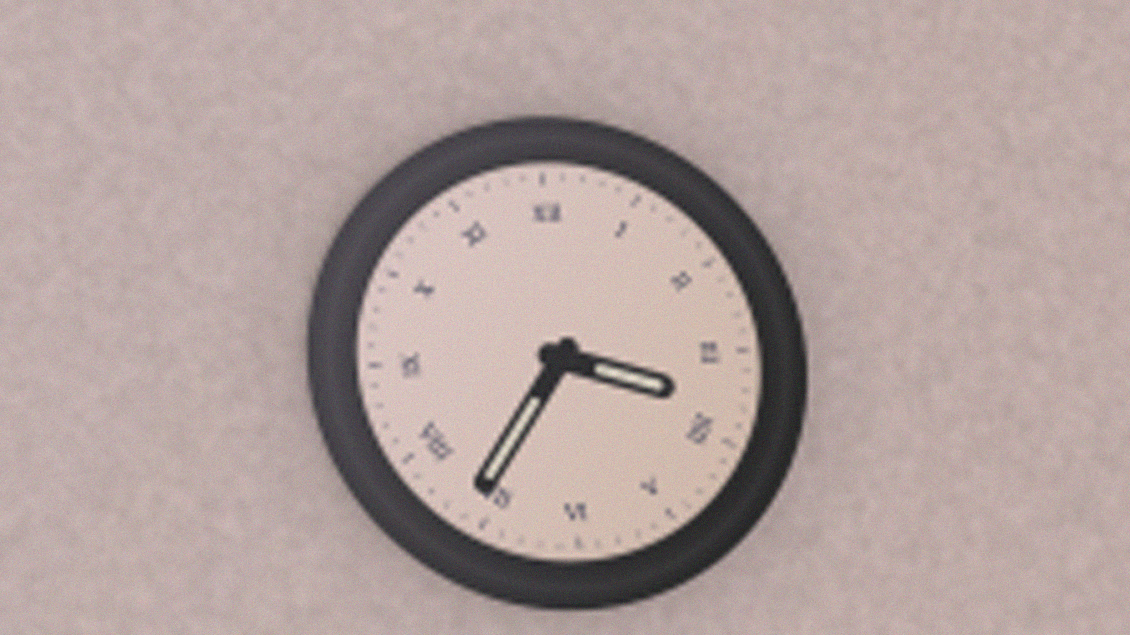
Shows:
3h36
